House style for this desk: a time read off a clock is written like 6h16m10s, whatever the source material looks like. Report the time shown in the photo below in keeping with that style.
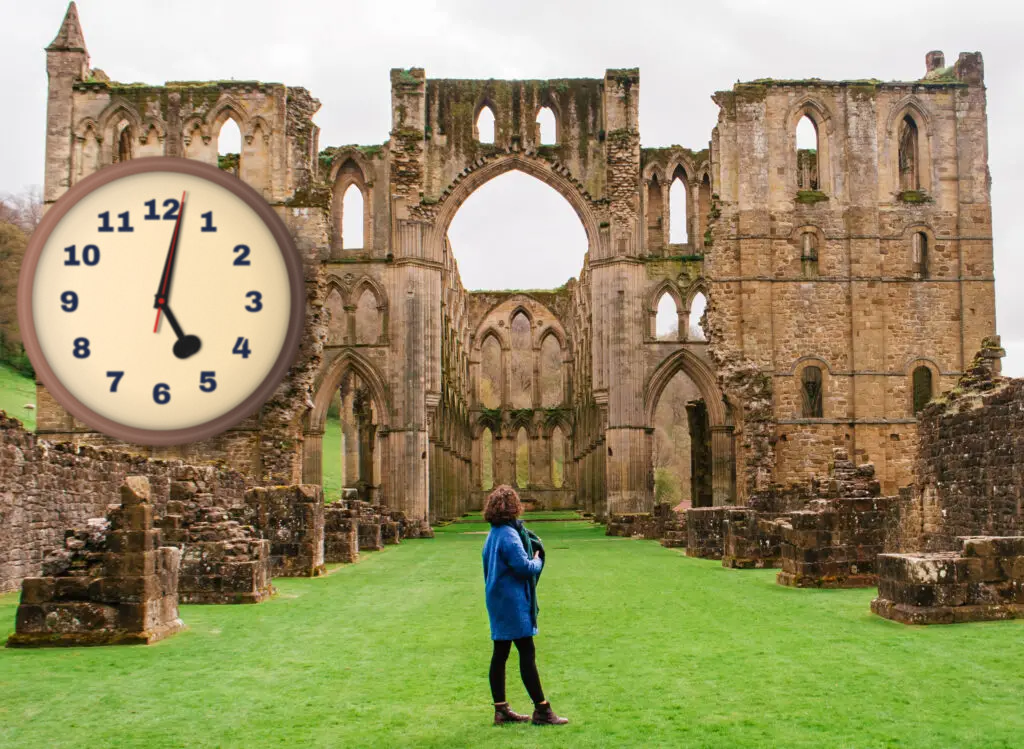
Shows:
5h02m02s
